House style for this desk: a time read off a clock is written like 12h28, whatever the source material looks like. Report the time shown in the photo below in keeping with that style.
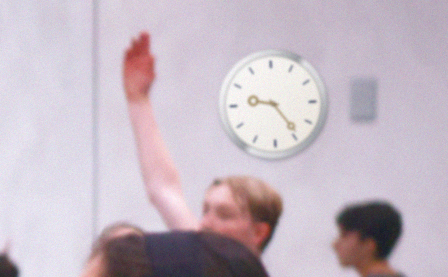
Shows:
9h24
